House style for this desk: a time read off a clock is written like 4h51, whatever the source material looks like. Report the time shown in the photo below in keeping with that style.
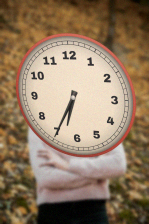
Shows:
6h35
